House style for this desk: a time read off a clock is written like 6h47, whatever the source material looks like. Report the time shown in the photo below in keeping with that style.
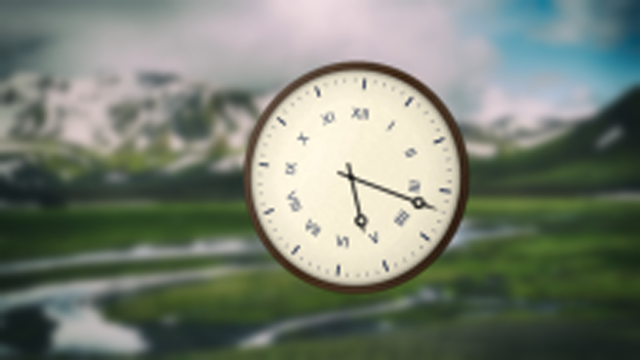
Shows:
5h17
